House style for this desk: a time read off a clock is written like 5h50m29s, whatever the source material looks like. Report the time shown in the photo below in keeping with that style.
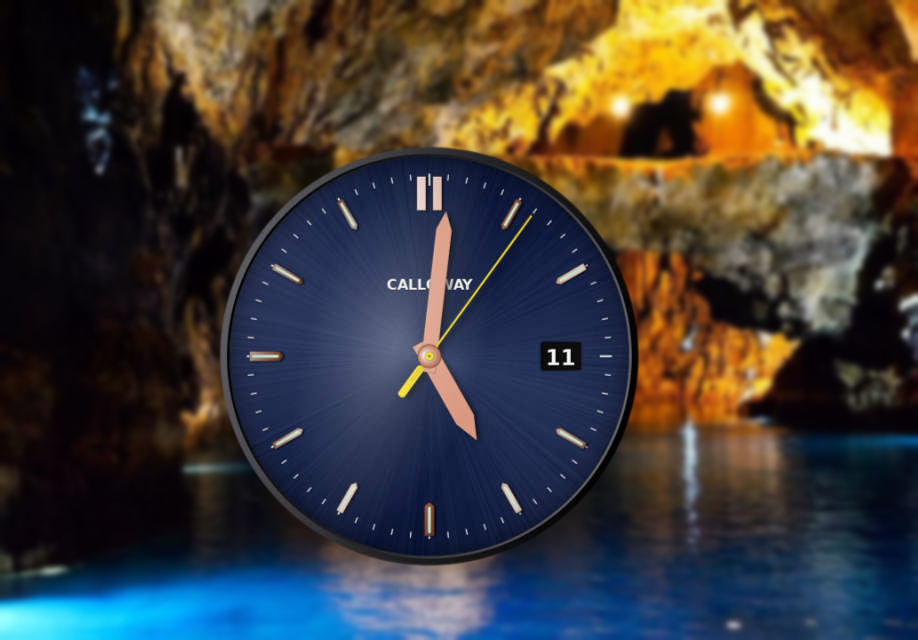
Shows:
5h01m06s
